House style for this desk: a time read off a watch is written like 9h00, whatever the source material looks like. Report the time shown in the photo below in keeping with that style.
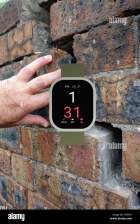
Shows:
1h31
